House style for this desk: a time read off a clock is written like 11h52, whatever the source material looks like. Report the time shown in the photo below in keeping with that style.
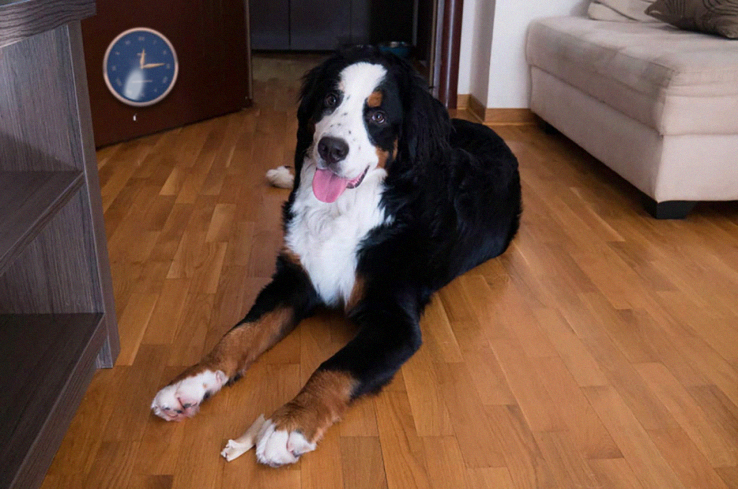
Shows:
12h14
